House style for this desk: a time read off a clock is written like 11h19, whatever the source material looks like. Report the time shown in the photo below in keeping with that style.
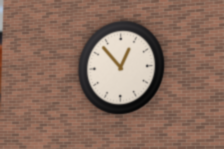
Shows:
12h53
